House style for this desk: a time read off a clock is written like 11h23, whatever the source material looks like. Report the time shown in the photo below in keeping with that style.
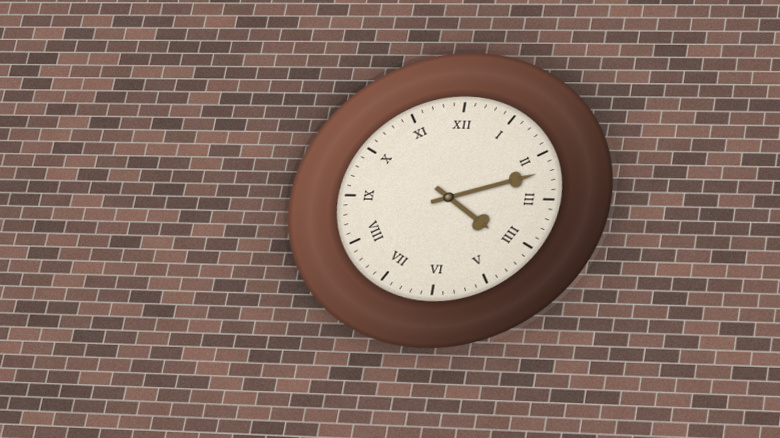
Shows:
4h12
